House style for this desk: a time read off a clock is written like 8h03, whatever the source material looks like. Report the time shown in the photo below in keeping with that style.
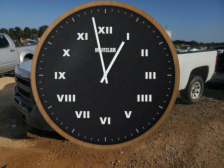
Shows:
12h58
